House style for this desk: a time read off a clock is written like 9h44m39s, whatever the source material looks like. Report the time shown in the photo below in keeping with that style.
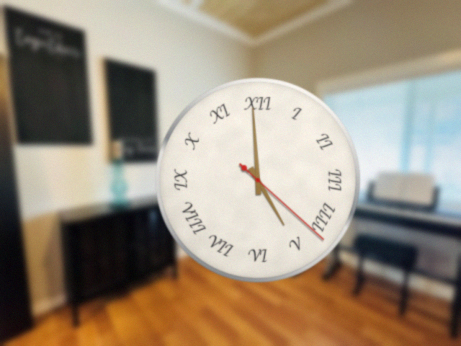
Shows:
4h59m22s
